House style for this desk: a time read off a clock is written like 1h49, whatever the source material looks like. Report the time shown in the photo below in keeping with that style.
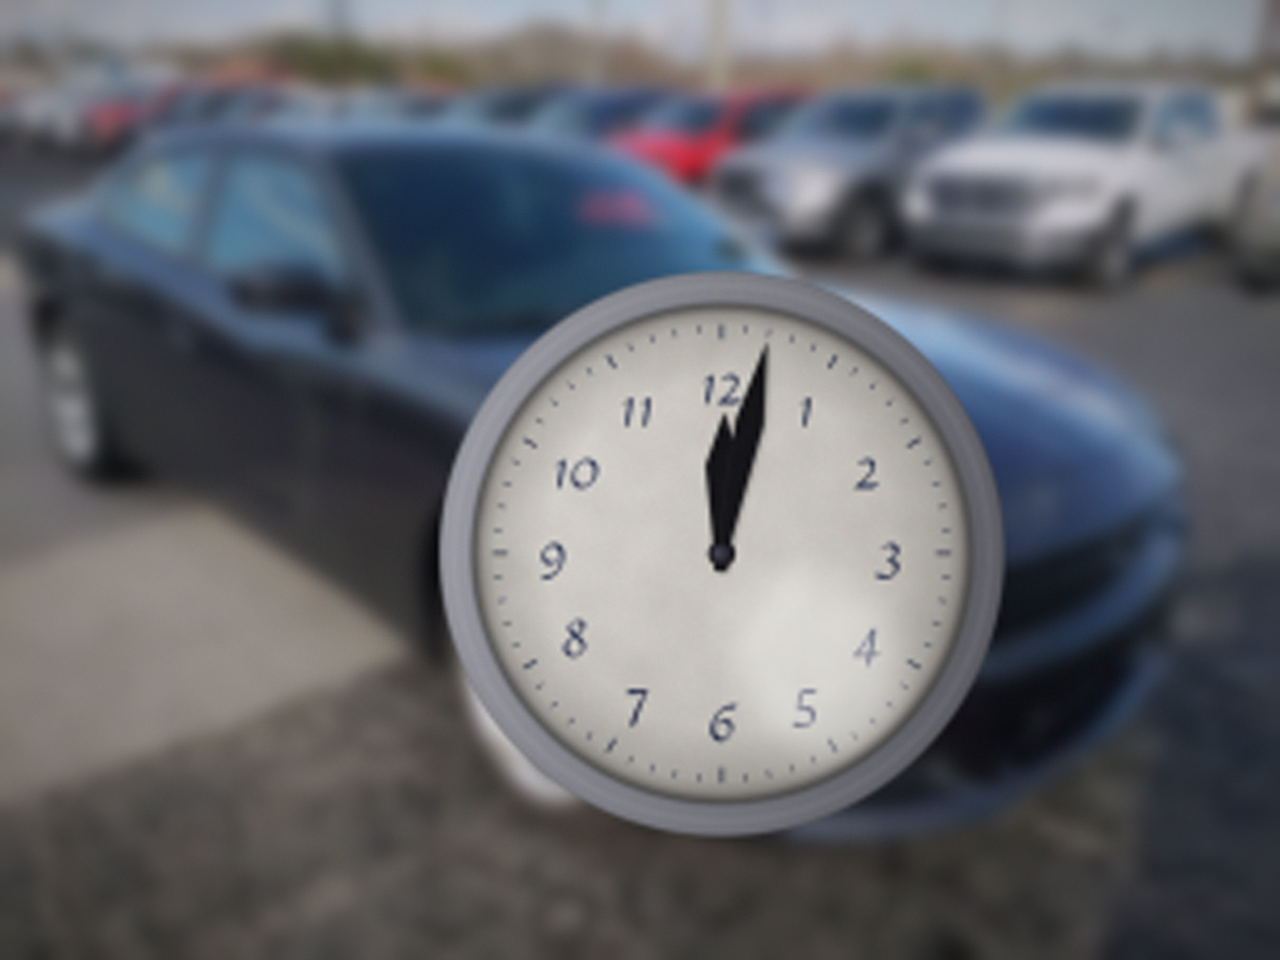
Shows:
12h02
